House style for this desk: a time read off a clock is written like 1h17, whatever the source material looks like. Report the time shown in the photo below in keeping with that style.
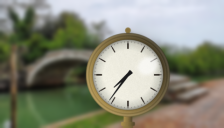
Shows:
7h36
